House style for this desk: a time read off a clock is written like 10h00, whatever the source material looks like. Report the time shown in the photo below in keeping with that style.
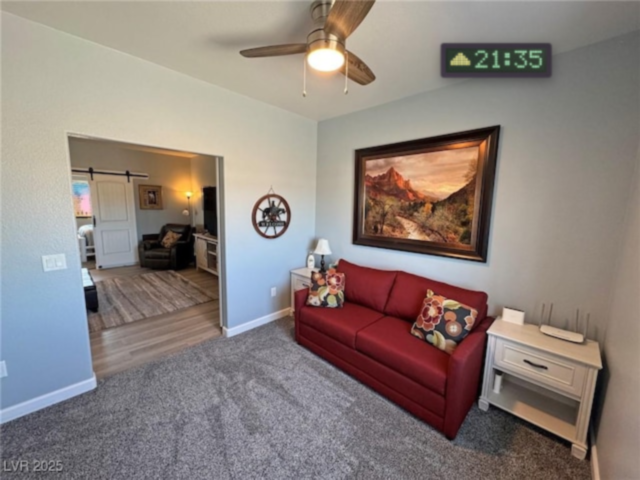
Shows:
21h35
